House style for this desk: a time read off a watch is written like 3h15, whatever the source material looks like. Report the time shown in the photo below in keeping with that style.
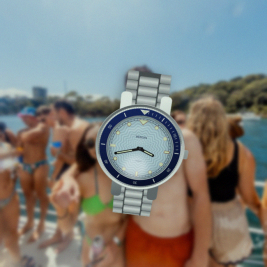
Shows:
3h42
